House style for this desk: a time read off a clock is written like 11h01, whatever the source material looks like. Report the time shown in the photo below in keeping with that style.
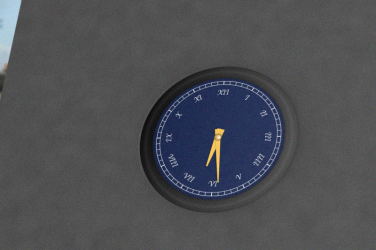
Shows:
6h29
